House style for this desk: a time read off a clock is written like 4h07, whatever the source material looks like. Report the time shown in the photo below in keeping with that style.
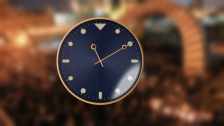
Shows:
11h10
